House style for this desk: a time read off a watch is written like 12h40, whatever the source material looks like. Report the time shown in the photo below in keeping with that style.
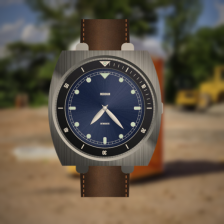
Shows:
7h23
